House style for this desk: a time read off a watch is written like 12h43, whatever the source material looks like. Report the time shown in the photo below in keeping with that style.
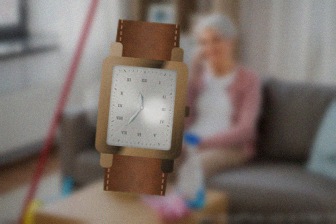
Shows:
11h36
